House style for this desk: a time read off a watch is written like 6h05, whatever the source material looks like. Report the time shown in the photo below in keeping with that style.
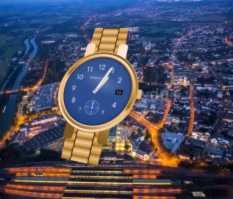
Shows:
1h04
